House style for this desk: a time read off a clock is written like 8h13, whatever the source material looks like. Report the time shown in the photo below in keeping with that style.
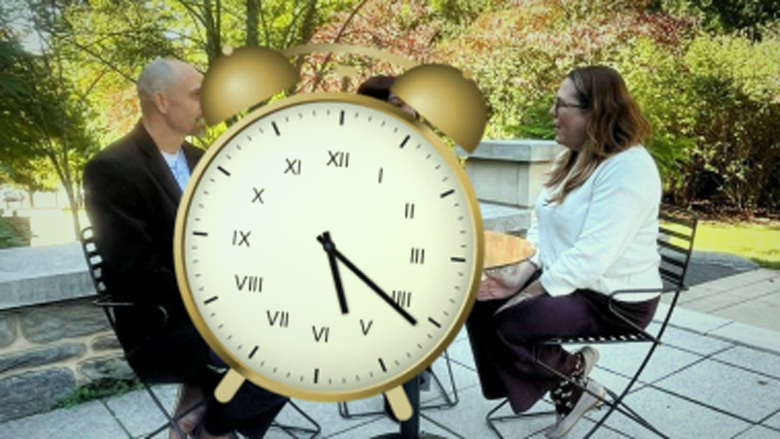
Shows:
5h21
